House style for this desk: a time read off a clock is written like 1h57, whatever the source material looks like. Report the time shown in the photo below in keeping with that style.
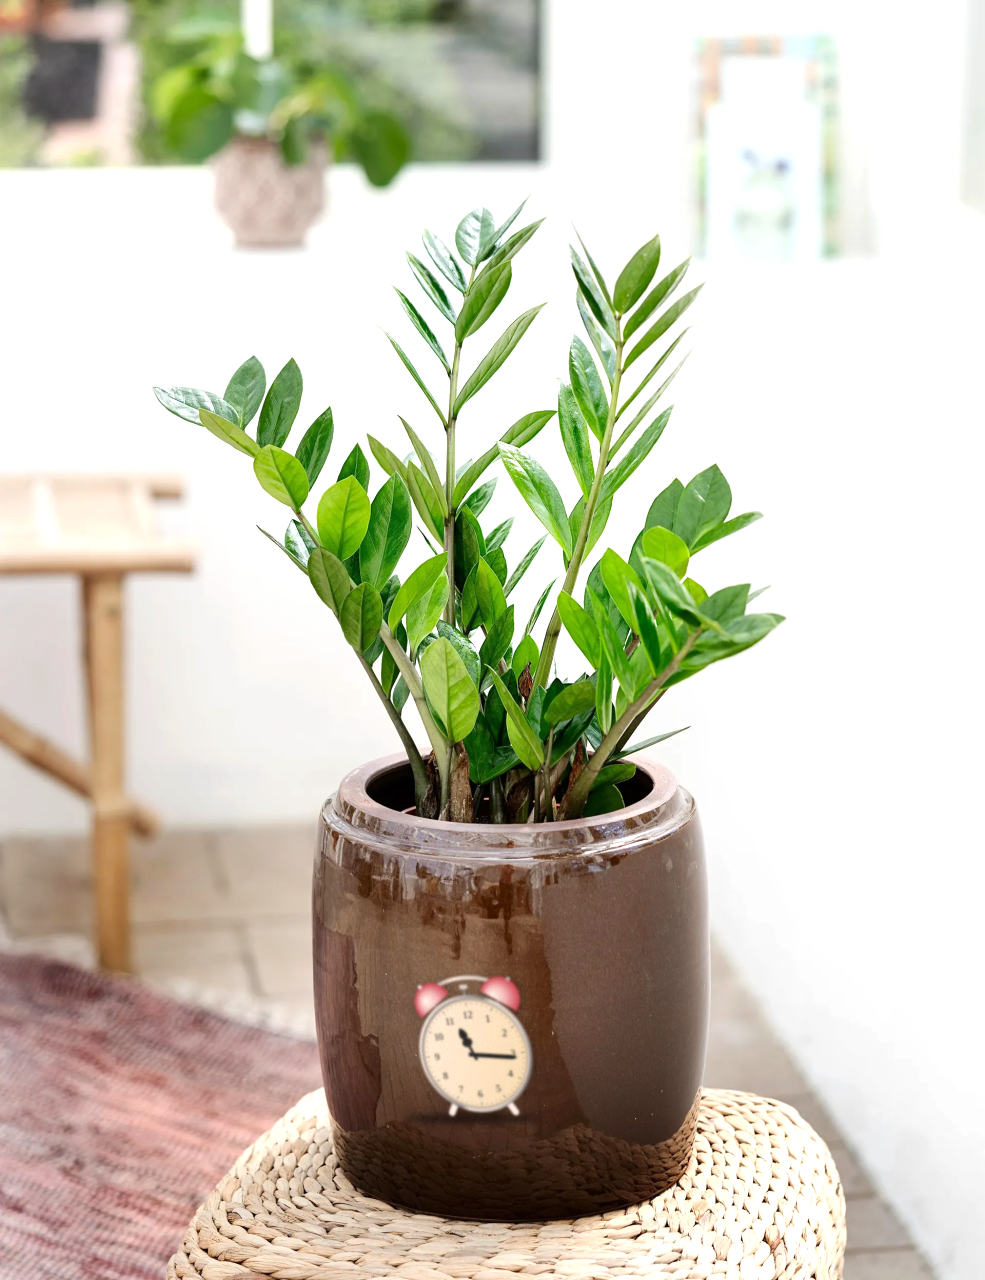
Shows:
11h16
